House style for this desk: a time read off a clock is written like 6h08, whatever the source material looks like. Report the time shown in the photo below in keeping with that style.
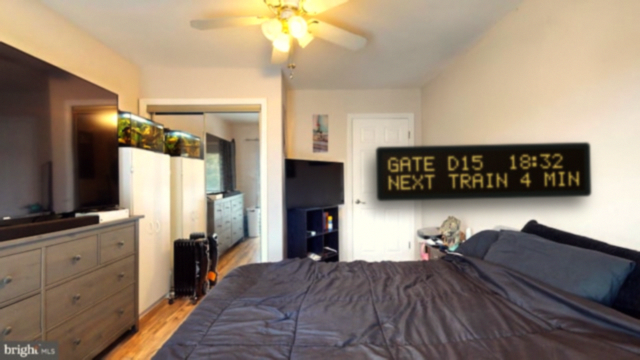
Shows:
18h32
